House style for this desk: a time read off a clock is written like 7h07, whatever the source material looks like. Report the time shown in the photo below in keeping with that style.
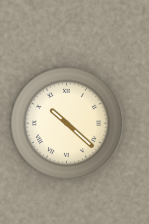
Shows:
10h22
